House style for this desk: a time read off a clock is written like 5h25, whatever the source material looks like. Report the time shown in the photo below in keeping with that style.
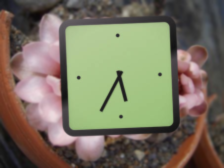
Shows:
5h35
